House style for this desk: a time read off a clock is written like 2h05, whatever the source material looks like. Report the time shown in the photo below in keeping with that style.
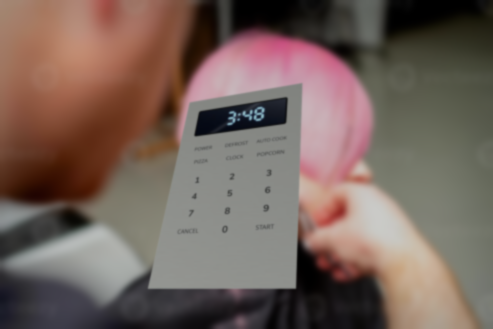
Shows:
3h48
